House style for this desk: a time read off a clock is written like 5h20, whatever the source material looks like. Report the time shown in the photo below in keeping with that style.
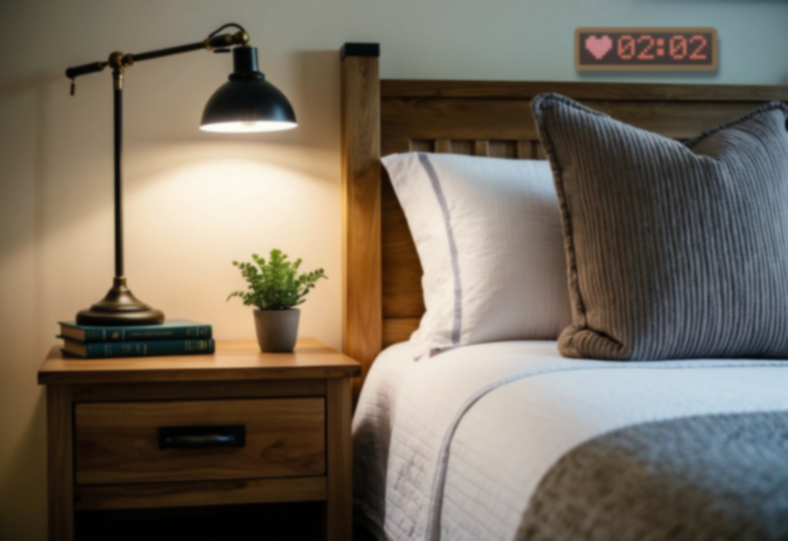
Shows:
2h02
